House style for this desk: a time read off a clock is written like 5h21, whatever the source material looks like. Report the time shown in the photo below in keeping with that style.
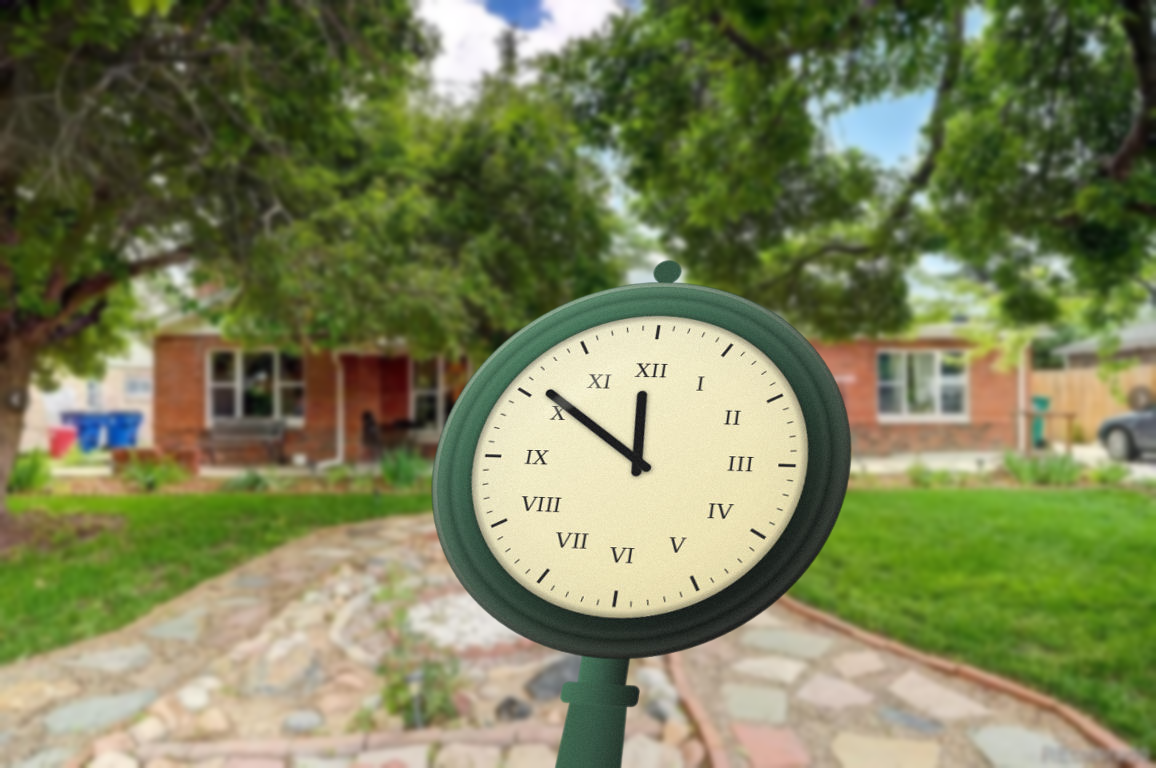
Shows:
11h51
